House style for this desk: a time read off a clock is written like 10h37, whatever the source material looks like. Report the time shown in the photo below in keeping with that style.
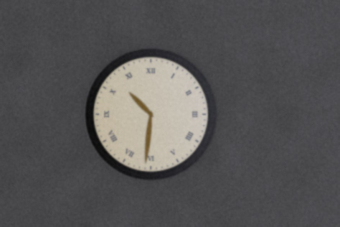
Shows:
10h31
